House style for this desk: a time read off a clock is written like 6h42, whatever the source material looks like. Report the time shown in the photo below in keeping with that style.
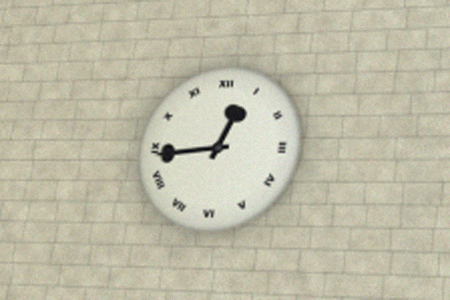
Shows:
12h44
